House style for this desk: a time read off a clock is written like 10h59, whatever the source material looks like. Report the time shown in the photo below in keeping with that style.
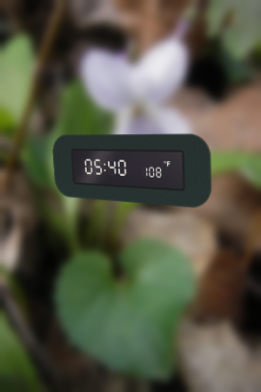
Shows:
5h40
